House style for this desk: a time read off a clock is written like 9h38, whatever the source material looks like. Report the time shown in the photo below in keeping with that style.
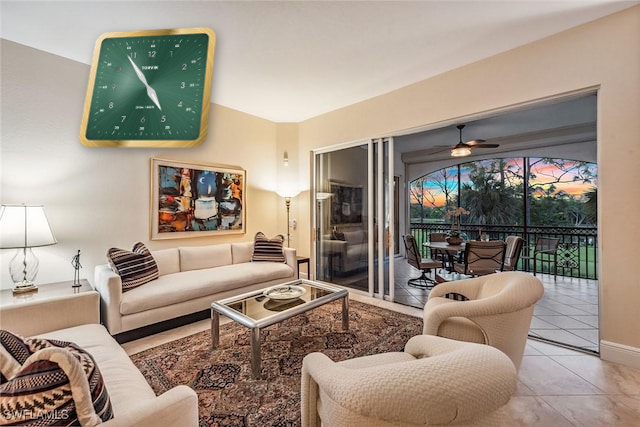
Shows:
4h54
